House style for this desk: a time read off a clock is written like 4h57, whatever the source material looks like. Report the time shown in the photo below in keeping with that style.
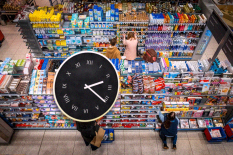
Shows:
2h21
